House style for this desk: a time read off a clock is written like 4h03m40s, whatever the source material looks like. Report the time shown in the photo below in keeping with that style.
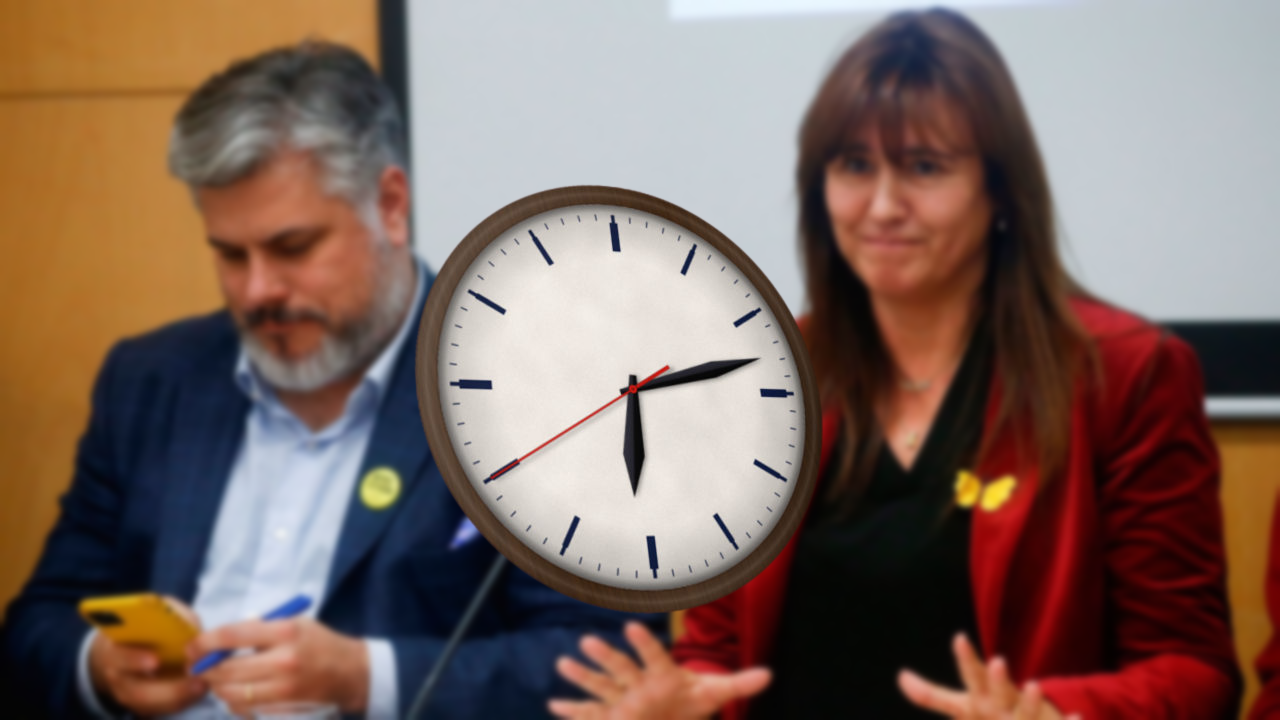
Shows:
6h12m40s
